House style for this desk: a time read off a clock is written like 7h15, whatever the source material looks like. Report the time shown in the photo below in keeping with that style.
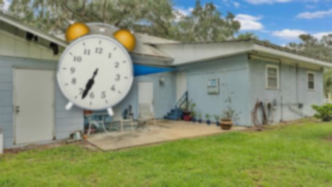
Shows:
6h33
